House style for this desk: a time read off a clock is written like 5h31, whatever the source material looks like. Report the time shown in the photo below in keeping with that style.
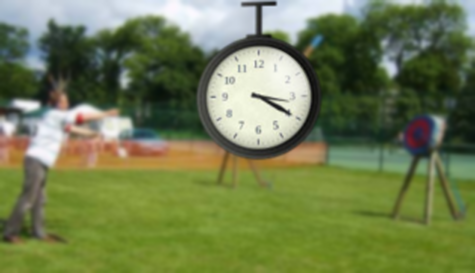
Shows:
3h20
